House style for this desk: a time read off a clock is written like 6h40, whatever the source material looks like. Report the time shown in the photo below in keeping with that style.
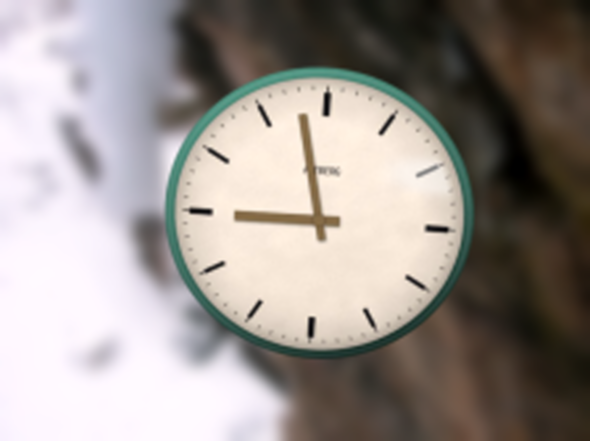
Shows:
8h58
